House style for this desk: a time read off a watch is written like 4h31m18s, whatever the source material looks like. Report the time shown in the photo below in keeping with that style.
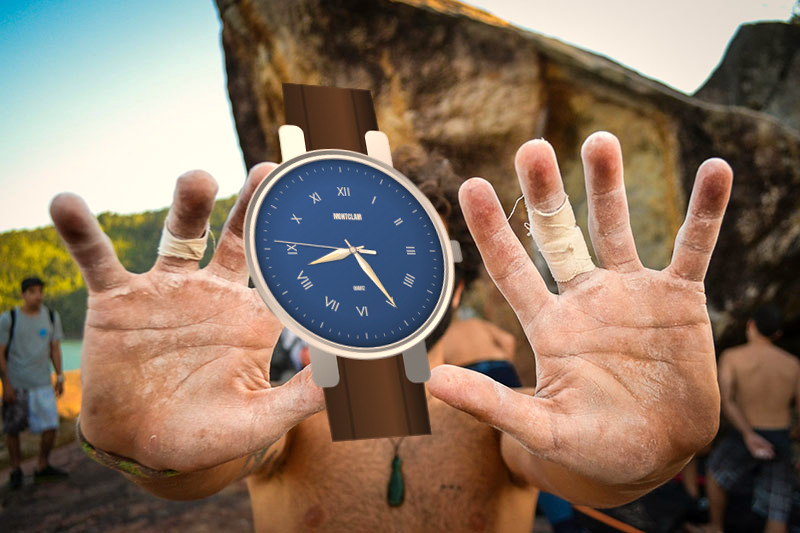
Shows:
8h24m46s
